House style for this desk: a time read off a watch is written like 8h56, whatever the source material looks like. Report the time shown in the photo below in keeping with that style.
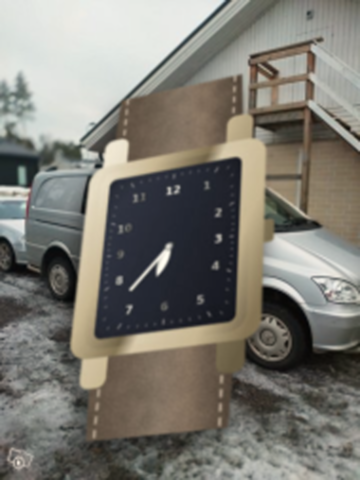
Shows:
6h37
